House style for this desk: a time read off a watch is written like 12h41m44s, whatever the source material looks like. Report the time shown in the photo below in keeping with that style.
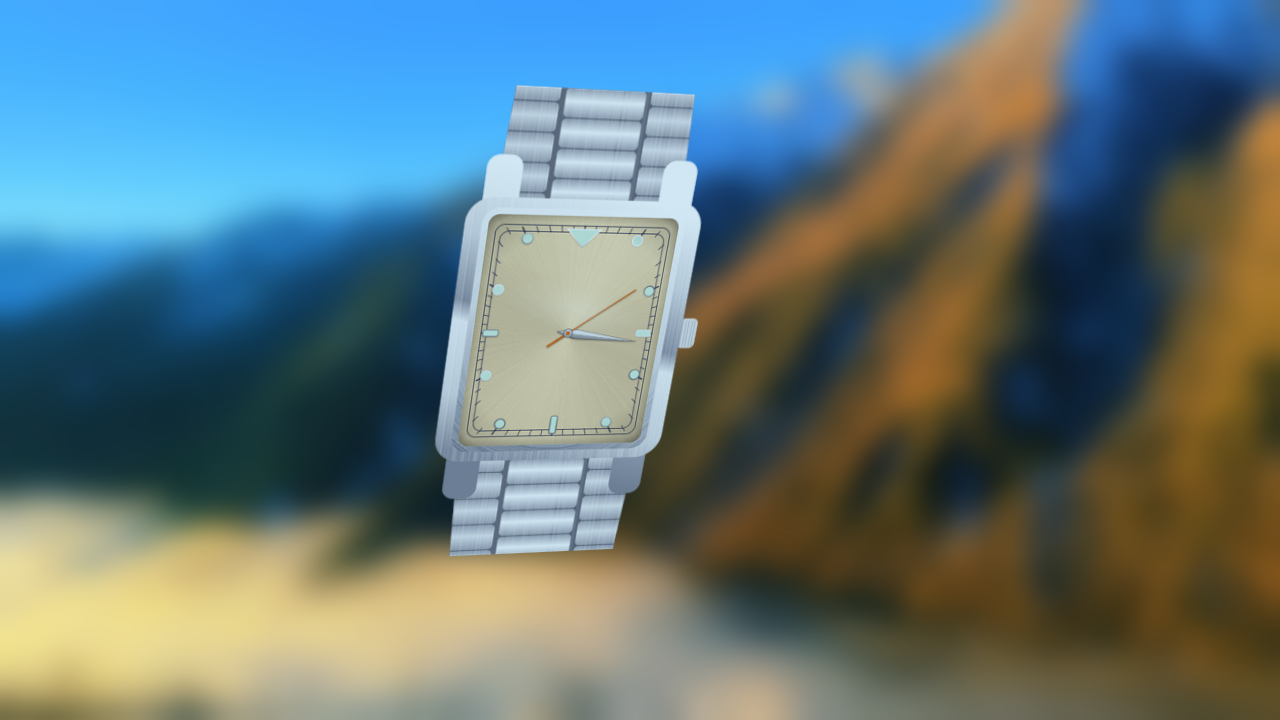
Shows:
3h16m09s
